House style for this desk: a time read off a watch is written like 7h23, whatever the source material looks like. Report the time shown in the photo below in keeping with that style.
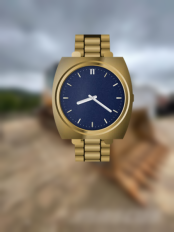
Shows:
8h21
